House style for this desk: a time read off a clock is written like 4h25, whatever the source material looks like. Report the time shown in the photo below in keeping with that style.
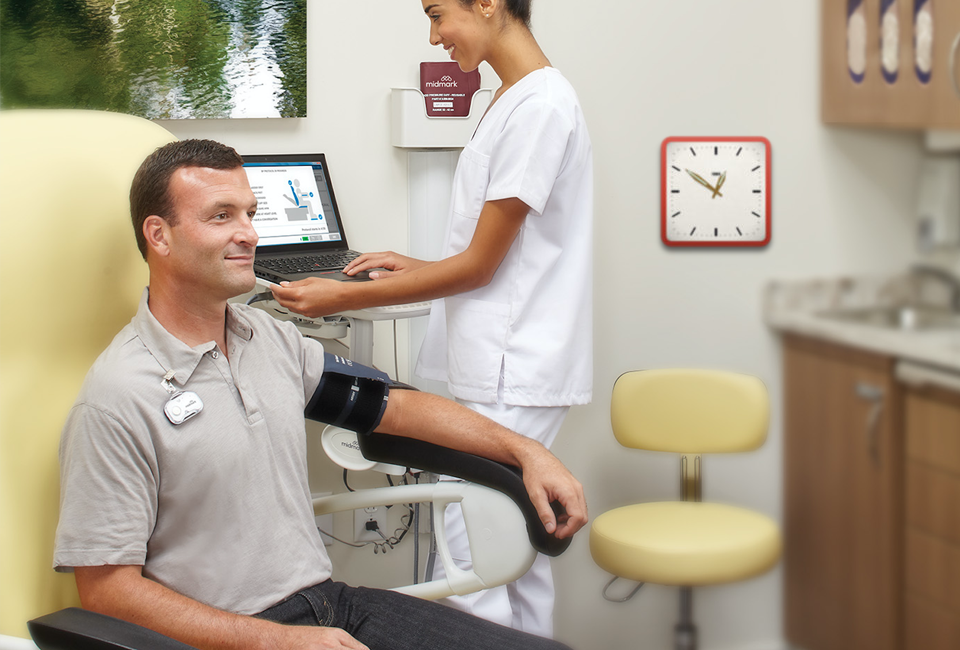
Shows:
12h51
